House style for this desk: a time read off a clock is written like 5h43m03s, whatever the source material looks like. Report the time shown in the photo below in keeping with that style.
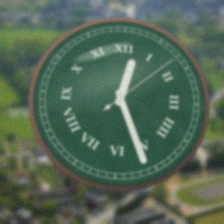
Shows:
12h26m08s
